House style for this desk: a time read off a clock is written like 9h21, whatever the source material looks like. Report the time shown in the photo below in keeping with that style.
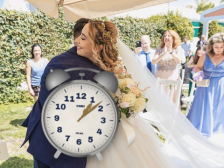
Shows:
1h08
